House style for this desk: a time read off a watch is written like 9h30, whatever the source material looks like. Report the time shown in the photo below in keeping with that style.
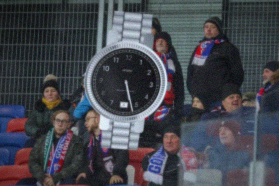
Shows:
5h27
